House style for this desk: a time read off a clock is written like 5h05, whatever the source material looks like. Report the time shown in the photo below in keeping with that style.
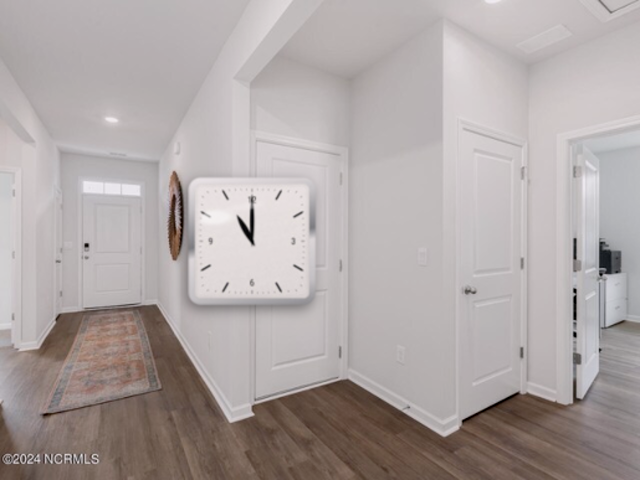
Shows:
11h00
